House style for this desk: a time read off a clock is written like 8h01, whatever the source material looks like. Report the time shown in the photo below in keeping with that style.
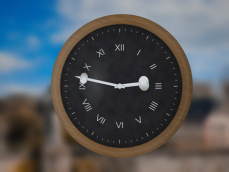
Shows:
2h47
